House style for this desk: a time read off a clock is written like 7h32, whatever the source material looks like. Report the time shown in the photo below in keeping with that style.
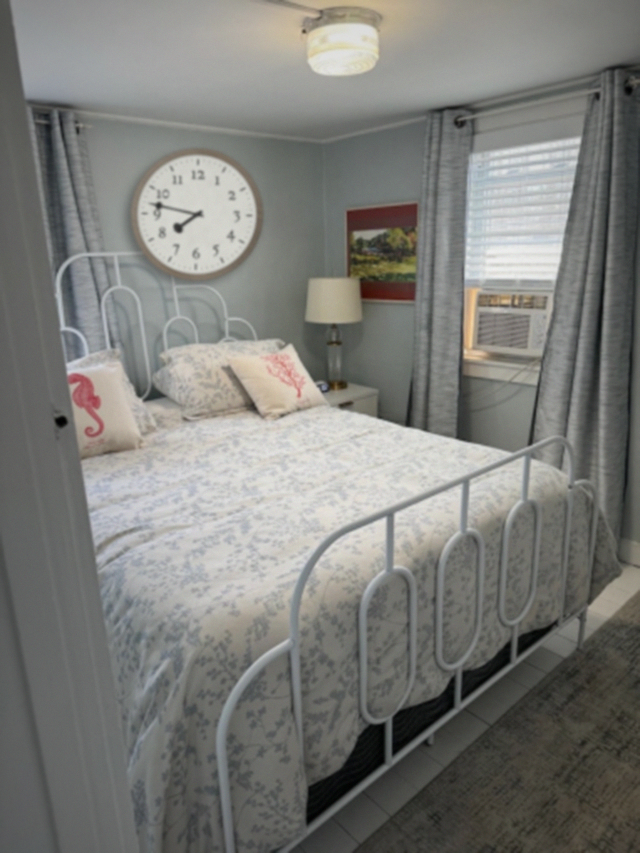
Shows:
7h47
